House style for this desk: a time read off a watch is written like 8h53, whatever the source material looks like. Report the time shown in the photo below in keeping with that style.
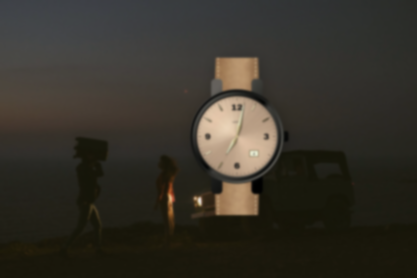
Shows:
7h02
